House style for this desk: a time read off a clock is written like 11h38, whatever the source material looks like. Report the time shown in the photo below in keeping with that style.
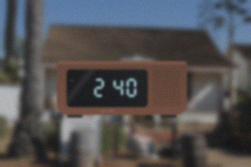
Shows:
2h40
